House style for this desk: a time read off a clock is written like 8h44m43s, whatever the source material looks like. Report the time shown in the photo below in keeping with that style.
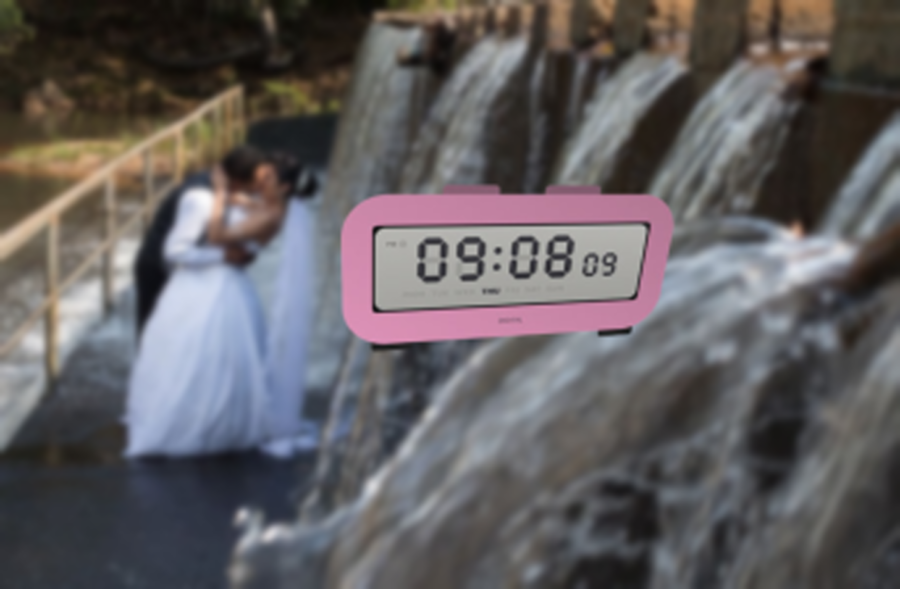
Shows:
9h08m09s
